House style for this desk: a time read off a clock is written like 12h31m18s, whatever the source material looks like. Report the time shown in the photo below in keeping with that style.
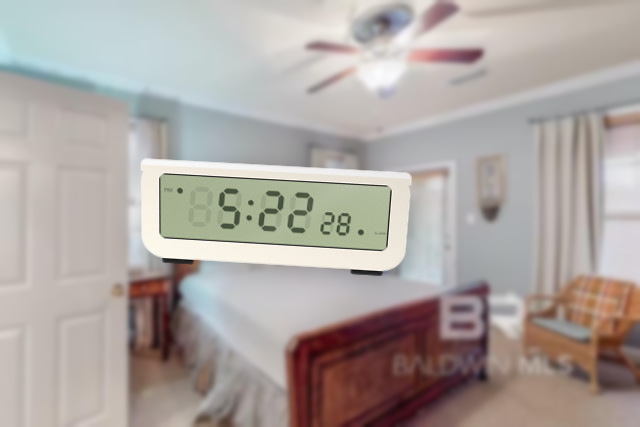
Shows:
5h22m28s
